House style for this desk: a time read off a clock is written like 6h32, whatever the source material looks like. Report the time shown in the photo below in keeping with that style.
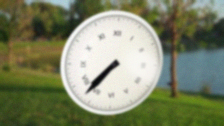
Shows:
7h37
